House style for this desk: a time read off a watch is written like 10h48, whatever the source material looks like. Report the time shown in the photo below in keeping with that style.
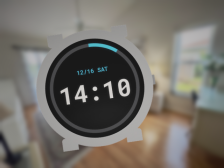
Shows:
14h10
